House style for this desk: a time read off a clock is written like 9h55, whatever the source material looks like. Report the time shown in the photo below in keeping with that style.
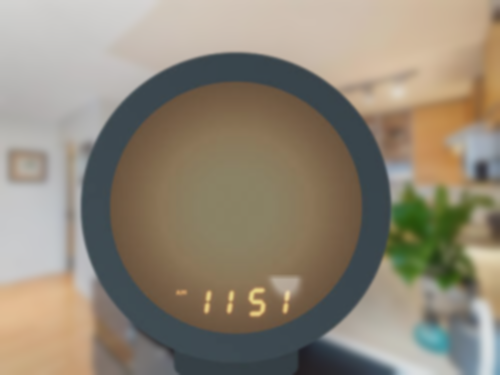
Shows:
11h51
